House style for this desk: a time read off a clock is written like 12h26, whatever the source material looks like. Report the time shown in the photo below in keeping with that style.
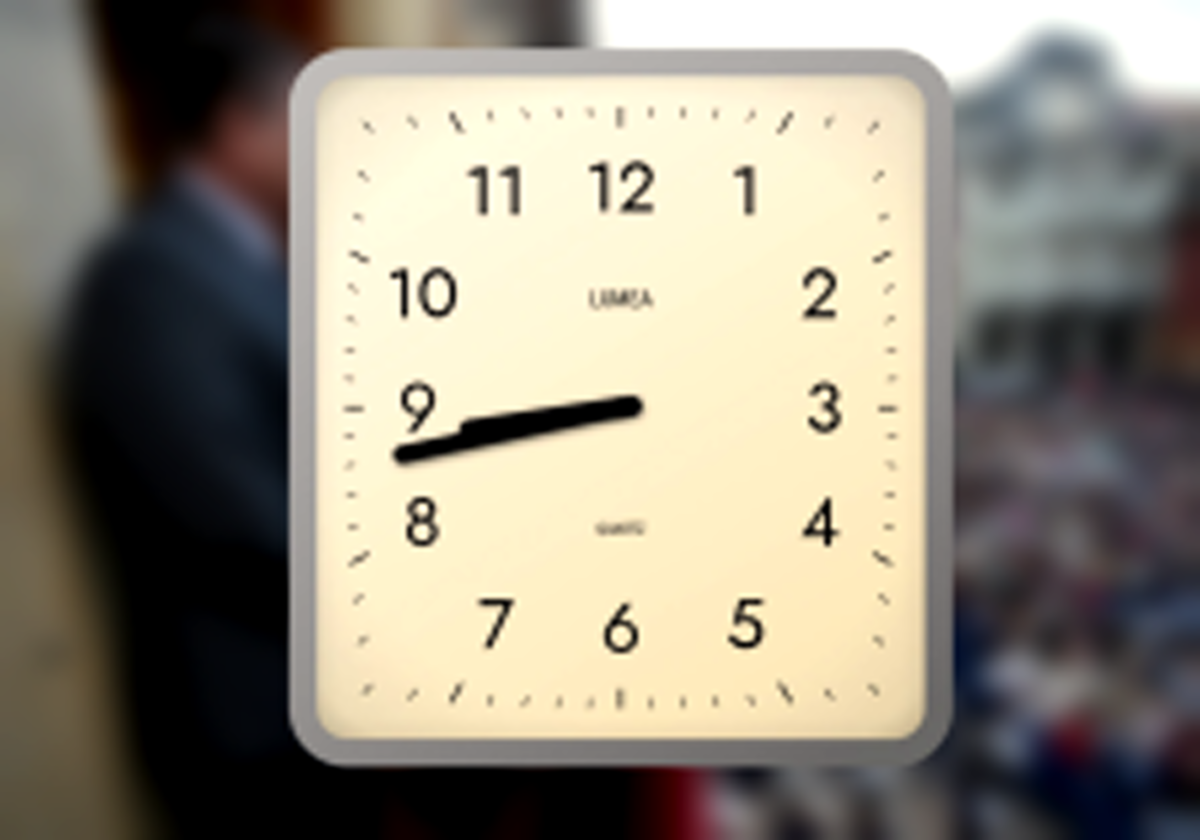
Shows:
8h43
